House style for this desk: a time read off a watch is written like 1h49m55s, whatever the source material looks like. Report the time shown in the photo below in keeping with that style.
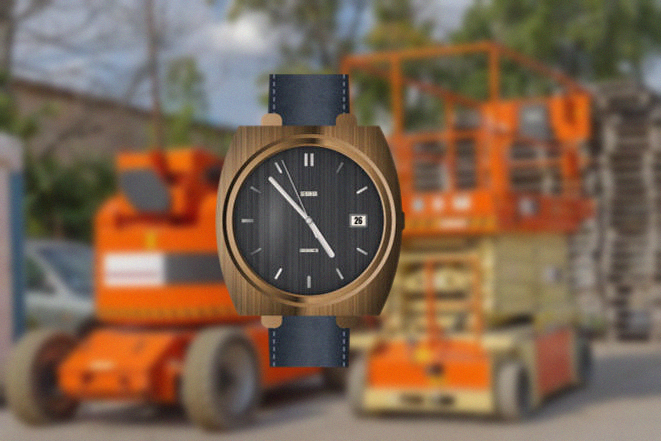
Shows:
4h52m56s
